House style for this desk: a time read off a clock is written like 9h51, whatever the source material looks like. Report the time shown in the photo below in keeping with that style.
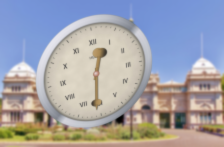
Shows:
12h31
